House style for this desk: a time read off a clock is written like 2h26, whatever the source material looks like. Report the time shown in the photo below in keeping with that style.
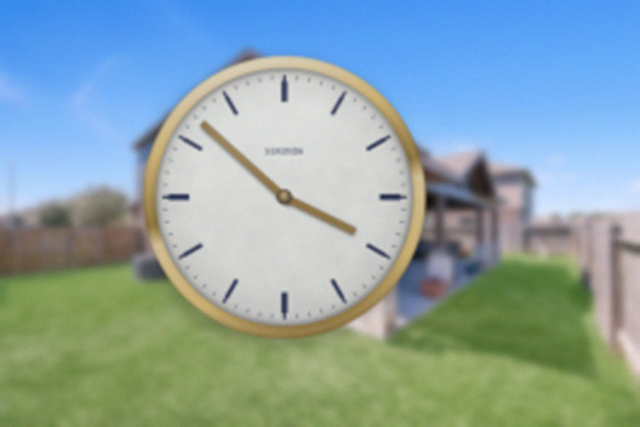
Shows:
3h52
